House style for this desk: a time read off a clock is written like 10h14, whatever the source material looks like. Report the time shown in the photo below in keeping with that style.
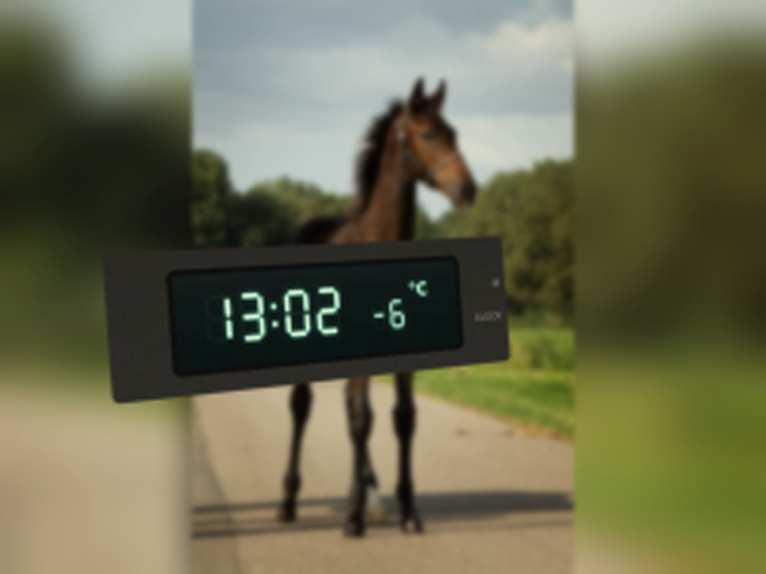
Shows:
13h02
